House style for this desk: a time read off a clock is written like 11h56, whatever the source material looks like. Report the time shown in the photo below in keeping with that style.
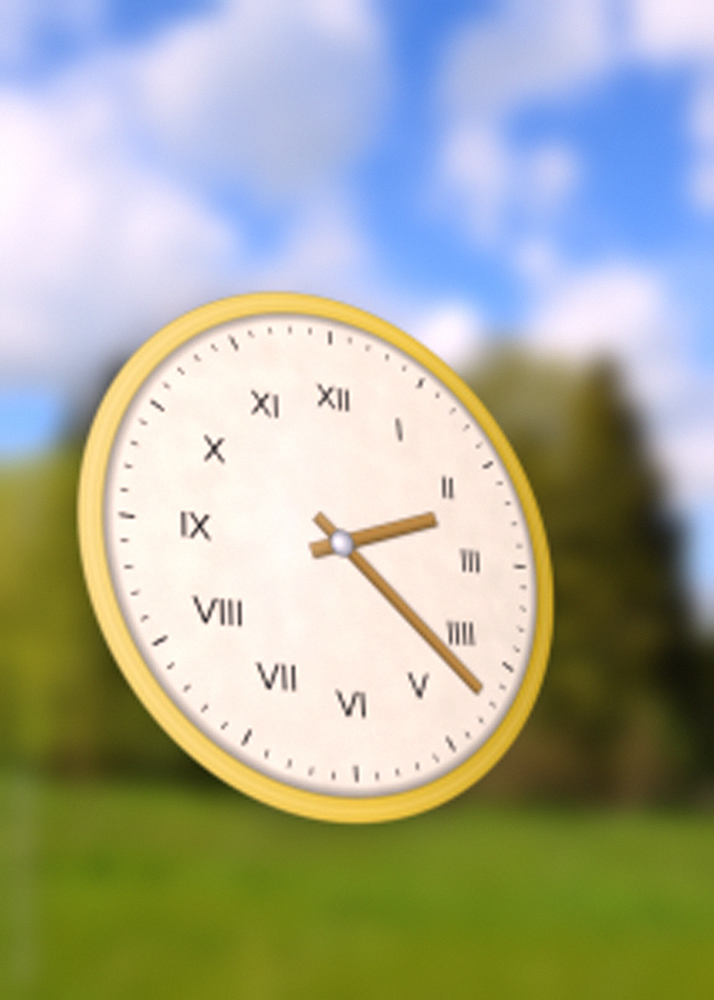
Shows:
2h22
